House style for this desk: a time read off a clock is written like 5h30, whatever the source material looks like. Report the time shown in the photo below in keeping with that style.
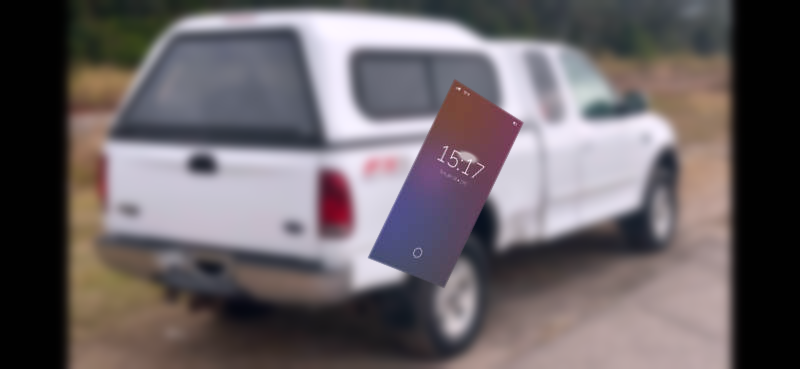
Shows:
15h17
